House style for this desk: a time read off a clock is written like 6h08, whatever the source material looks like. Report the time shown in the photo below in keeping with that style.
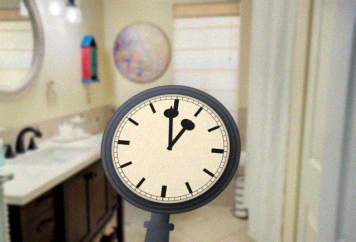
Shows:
12h59
